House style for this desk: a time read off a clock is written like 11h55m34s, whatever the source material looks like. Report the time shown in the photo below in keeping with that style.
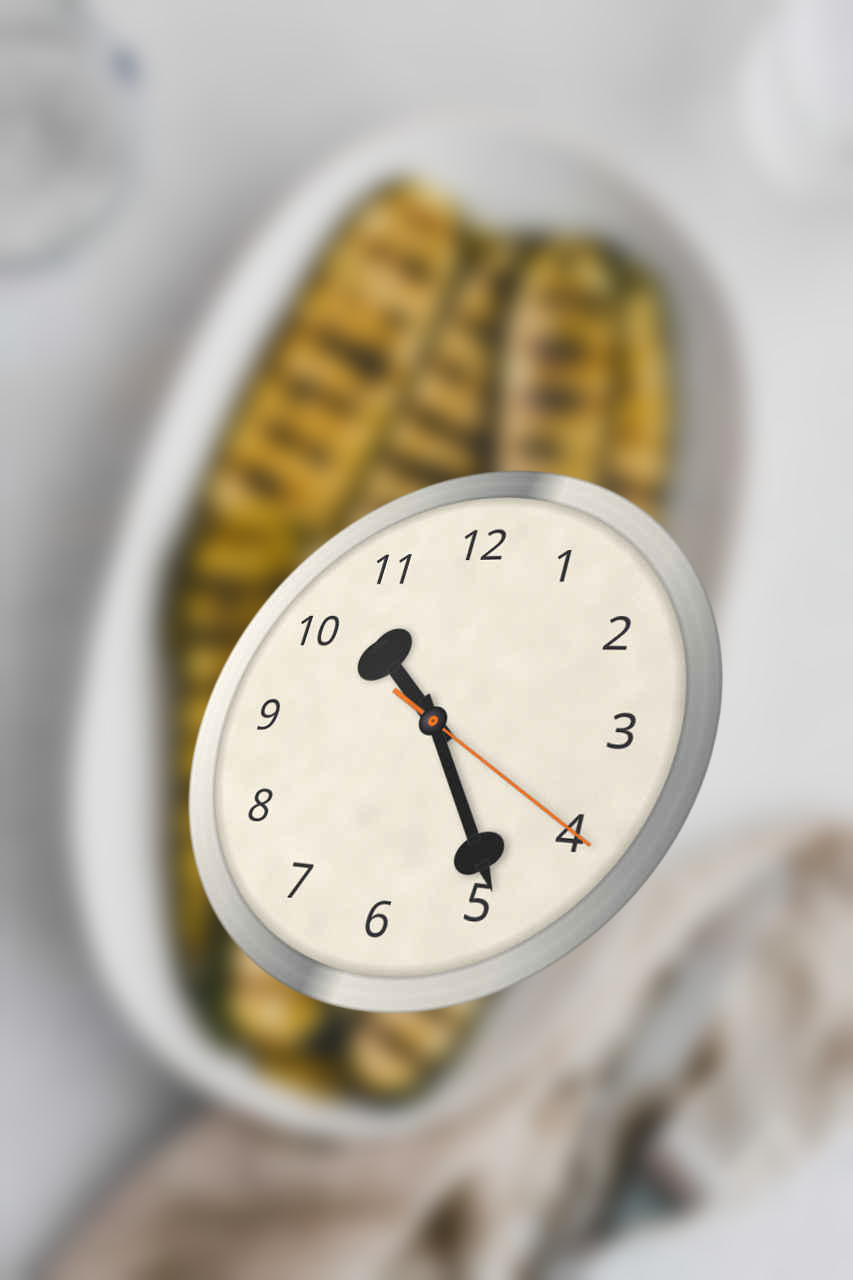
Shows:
10h24m20s
